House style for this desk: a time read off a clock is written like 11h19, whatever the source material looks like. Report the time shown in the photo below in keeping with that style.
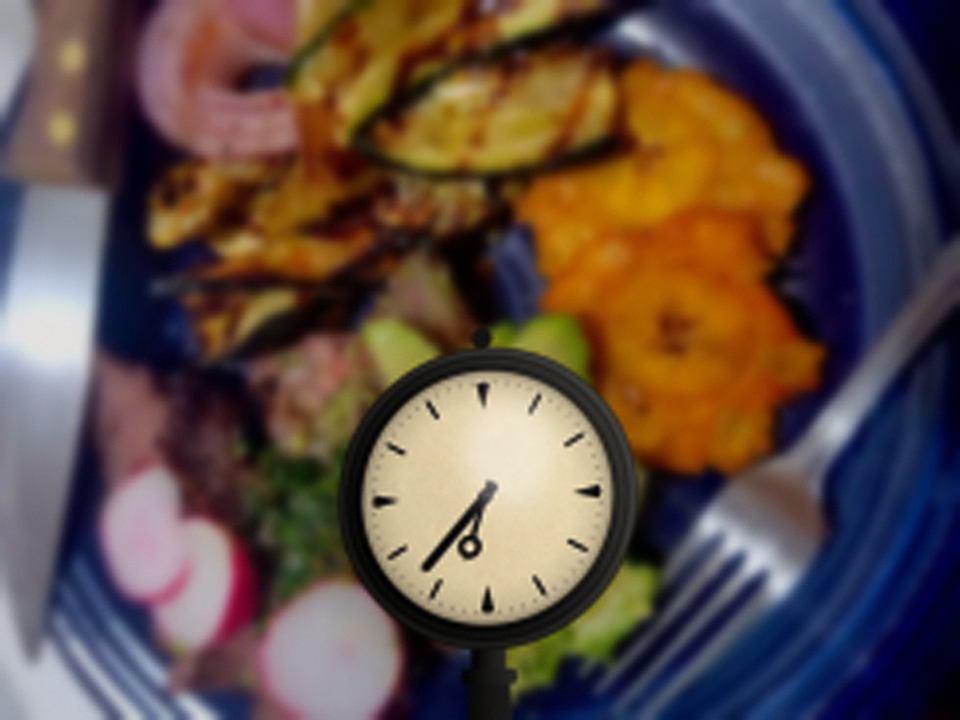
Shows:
6h37
